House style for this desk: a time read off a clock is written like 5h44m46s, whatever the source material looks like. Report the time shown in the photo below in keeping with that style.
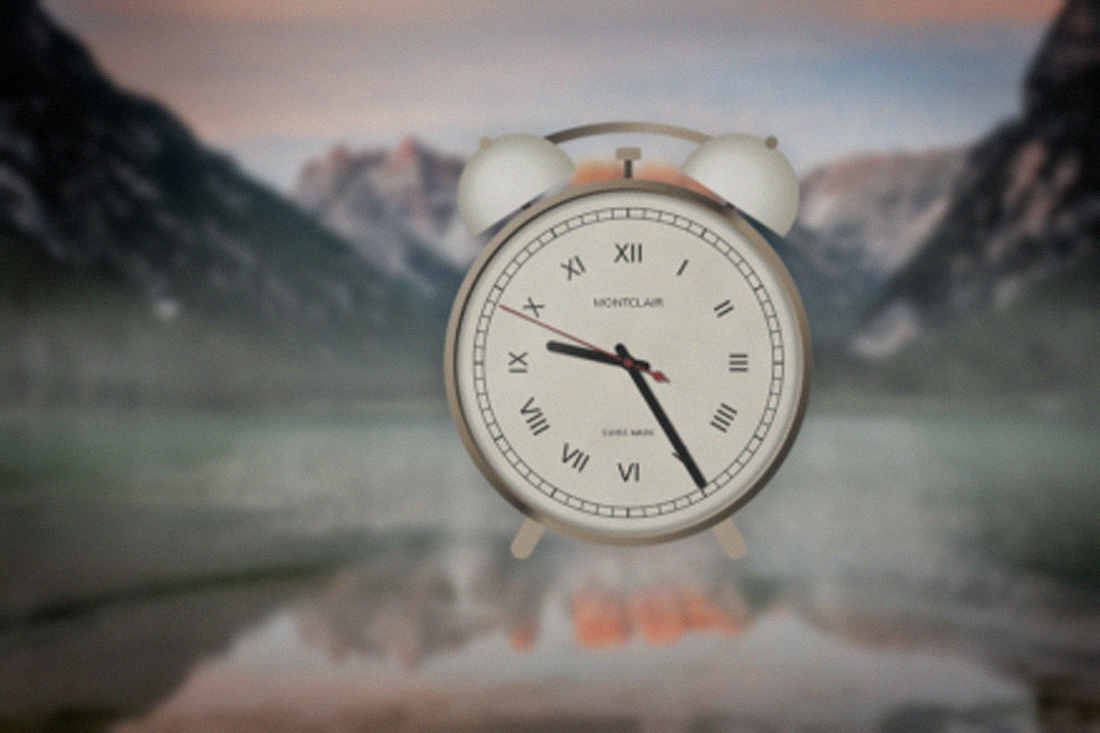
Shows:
9h24m49s
